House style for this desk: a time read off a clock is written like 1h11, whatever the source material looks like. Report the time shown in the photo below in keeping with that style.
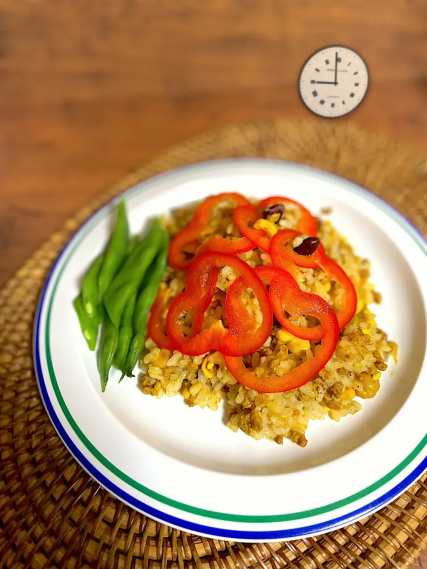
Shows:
8h59
